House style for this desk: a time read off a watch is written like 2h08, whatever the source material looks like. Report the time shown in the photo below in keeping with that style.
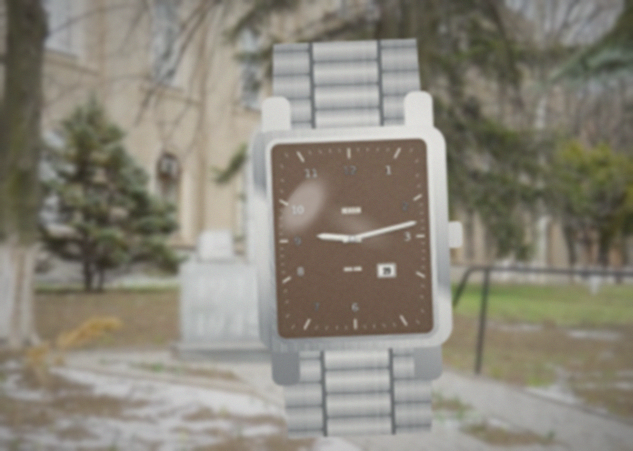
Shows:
9h13
